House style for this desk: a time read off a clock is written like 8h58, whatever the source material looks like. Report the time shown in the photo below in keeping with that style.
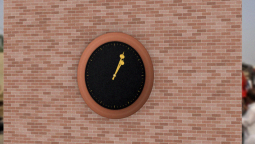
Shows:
1h04
